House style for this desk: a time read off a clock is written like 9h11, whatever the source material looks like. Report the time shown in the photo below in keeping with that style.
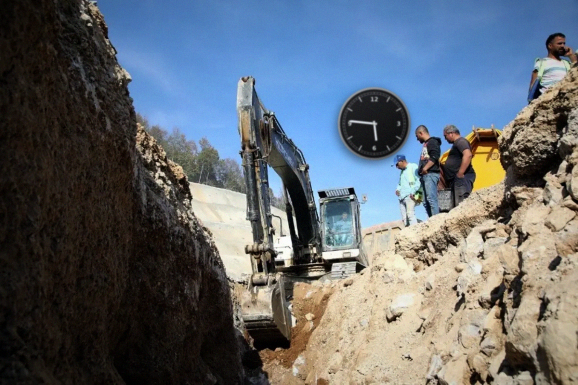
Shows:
5h46
